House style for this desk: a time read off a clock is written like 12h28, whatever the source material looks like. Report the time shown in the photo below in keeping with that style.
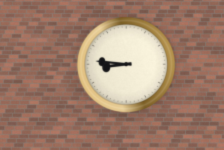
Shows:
8h46
